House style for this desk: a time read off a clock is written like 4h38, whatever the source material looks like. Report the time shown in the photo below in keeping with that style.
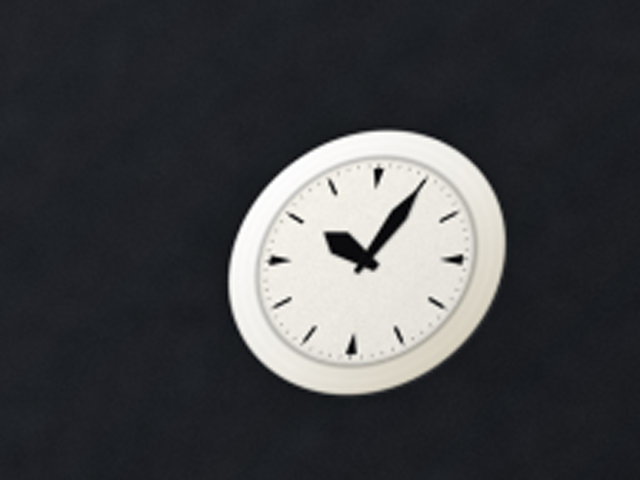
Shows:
10h05
